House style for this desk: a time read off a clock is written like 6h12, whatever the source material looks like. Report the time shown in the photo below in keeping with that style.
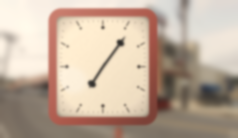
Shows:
7h06
